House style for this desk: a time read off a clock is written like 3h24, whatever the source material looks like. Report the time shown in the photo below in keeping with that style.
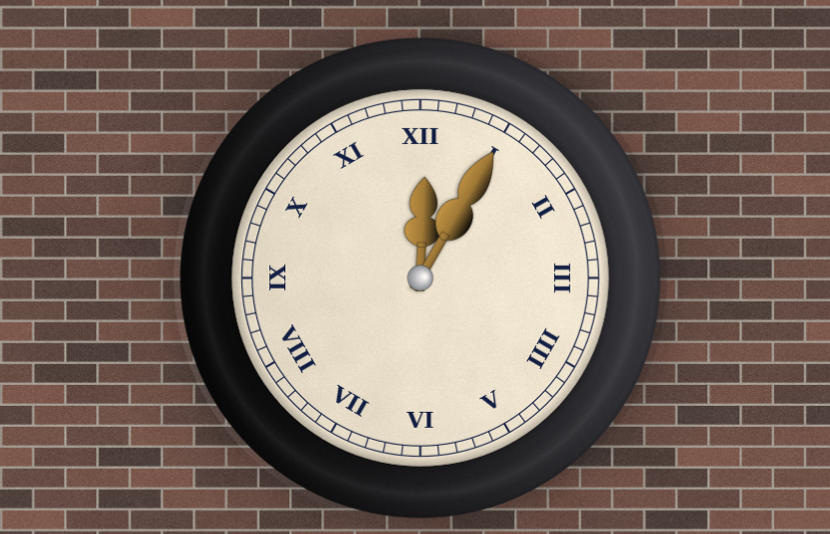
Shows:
12h05
